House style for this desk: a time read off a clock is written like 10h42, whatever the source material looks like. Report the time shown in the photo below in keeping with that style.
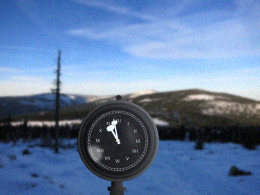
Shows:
10h58
